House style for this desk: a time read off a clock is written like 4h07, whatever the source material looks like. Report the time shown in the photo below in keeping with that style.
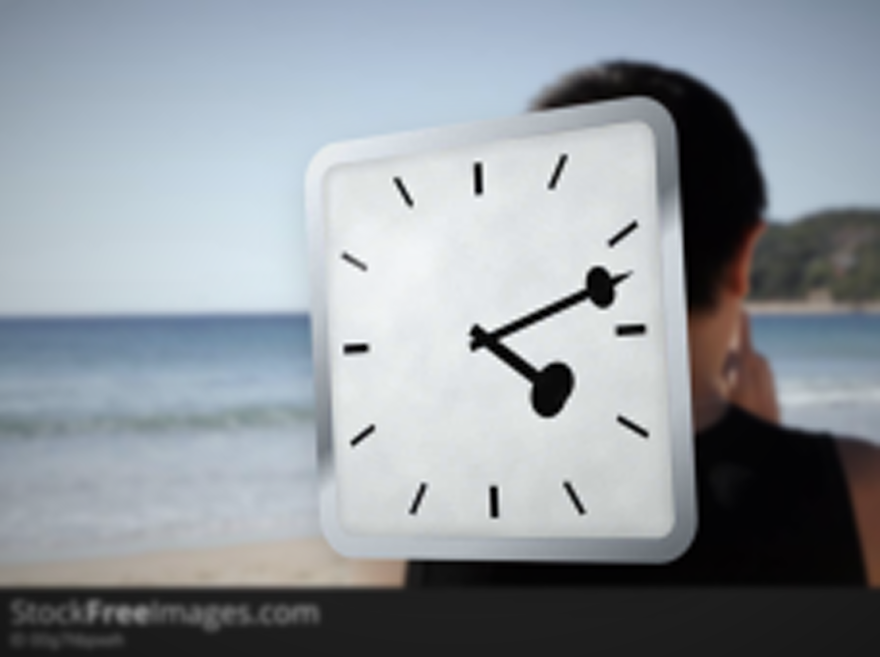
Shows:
4h12
